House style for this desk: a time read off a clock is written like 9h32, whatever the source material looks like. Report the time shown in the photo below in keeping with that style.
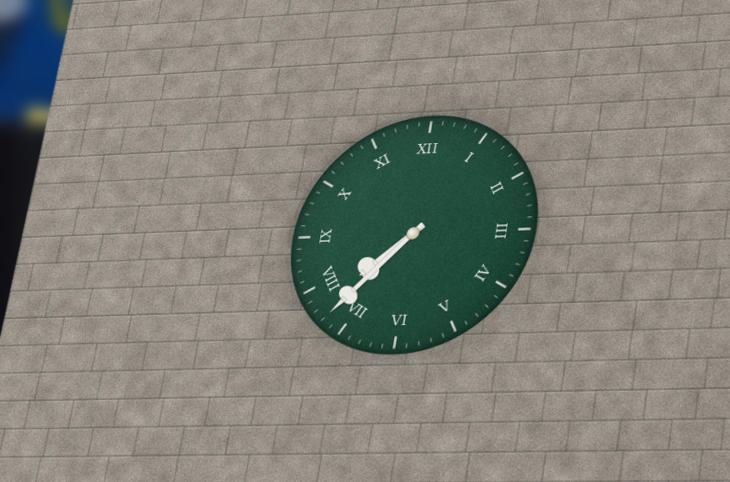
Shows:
7h37
